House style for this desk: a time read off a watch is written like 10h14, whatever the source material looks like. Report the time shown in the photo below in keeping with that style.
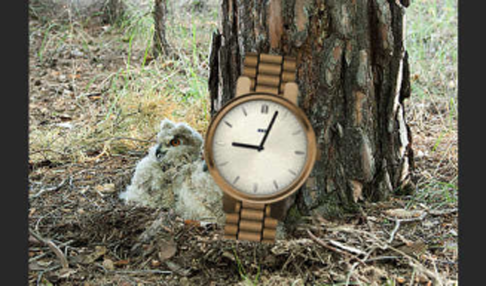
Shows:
9h03
